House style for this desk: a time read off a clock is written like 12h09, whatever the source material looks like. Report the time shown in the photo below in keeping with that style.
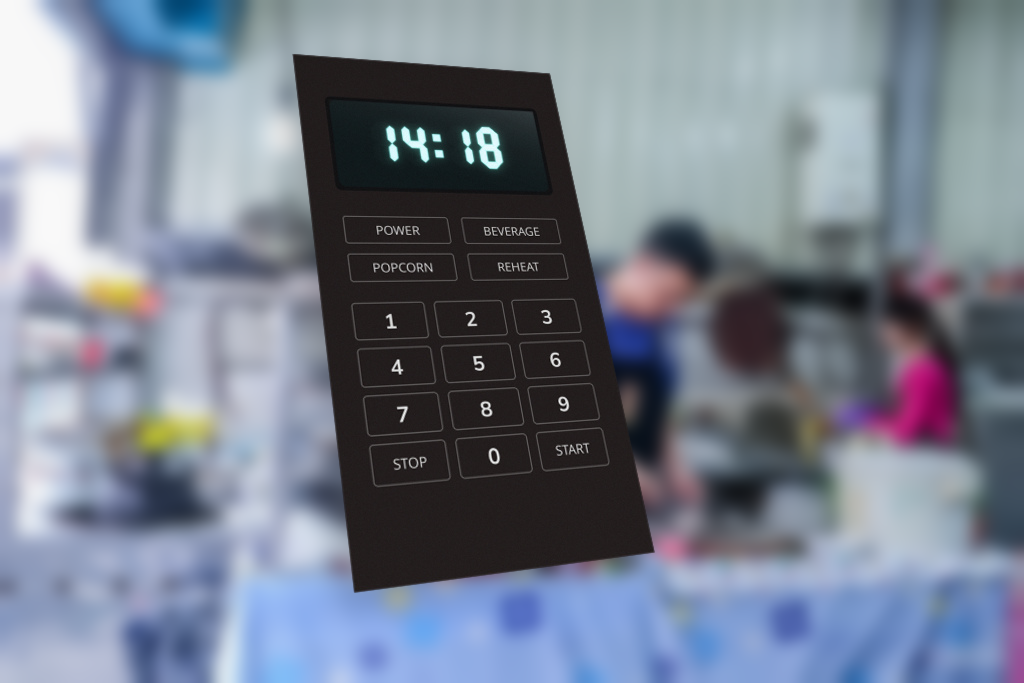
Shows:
14h18
